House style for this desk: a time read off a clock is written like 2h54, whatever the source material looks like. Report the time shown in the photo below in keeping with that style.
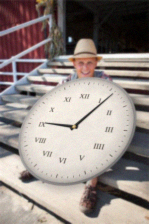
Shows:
9h06
